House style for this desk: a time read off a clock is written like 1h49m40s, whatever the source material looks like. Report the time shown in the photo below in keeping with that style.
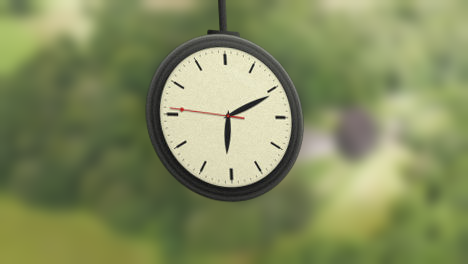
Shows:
6h10m46s
